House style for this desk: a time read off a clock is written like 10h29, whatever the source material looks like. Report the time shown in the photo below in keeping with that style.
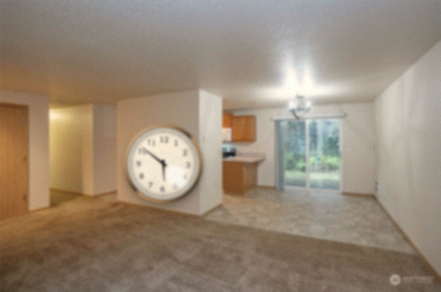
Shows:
5h51
